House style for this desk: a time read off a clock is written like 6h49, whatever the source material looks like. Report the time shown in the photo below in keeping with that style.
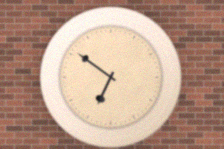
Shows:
6h51
